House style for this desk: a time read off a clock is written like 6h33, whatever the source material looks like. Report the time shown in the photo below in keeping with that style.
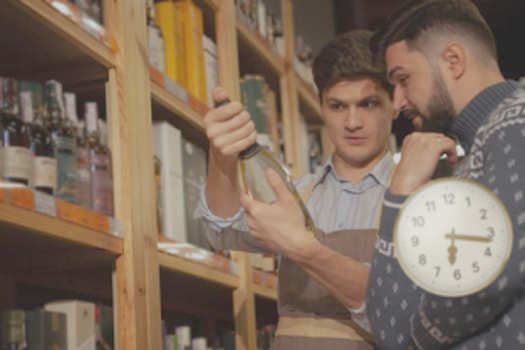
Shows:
6h17
